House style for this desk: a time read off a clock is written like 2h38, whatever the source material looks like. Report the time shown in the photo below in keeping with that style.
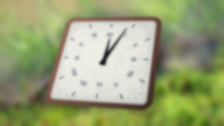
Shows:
12h04
